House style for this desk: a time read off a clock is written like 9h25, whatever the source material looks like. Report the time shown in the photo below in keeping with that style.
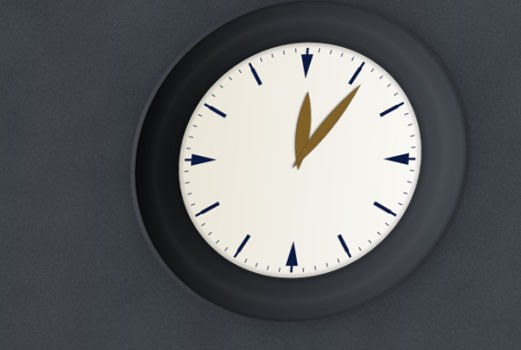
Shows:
12h06
